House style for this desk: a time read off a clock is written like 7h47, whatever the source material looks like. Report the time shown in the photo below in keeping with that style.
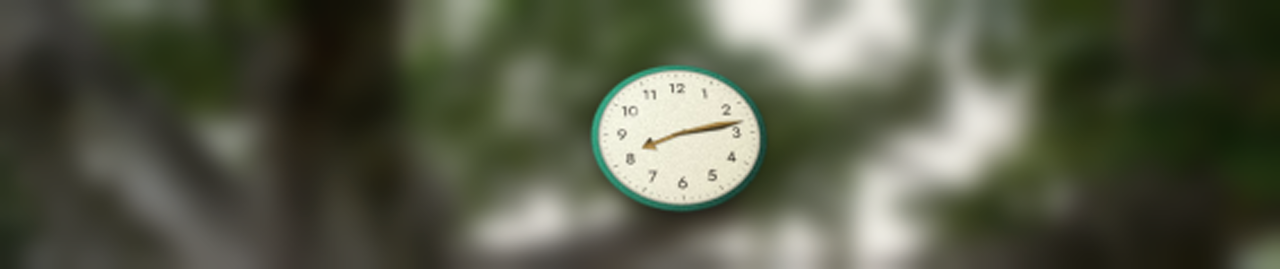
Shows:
8h13
